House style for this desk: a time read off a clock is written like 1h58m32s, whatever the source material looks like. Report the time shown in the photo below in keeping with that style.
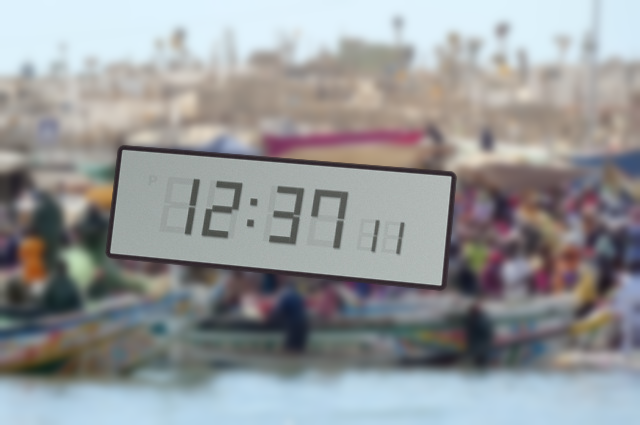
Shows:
12h37m11s
